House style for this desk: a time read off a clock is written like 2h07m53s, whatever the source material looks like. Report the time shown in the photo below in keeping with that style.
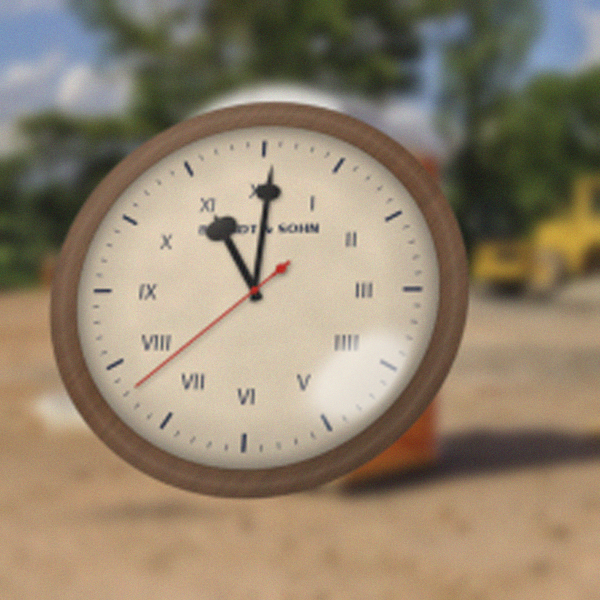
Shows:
11h00m38s
